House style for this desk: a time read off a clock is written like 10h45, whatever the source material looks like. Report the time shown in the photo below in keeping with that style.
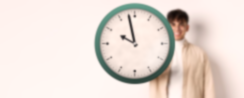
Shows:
9h58
